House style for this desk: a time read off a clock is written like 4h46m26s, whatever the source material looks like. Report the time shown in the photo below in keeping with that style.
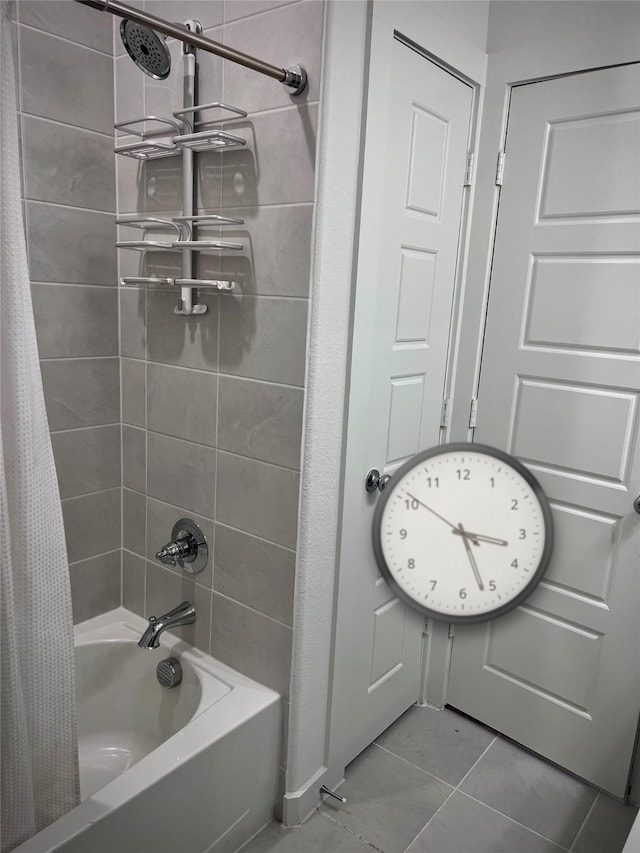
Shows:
3h26m51s
